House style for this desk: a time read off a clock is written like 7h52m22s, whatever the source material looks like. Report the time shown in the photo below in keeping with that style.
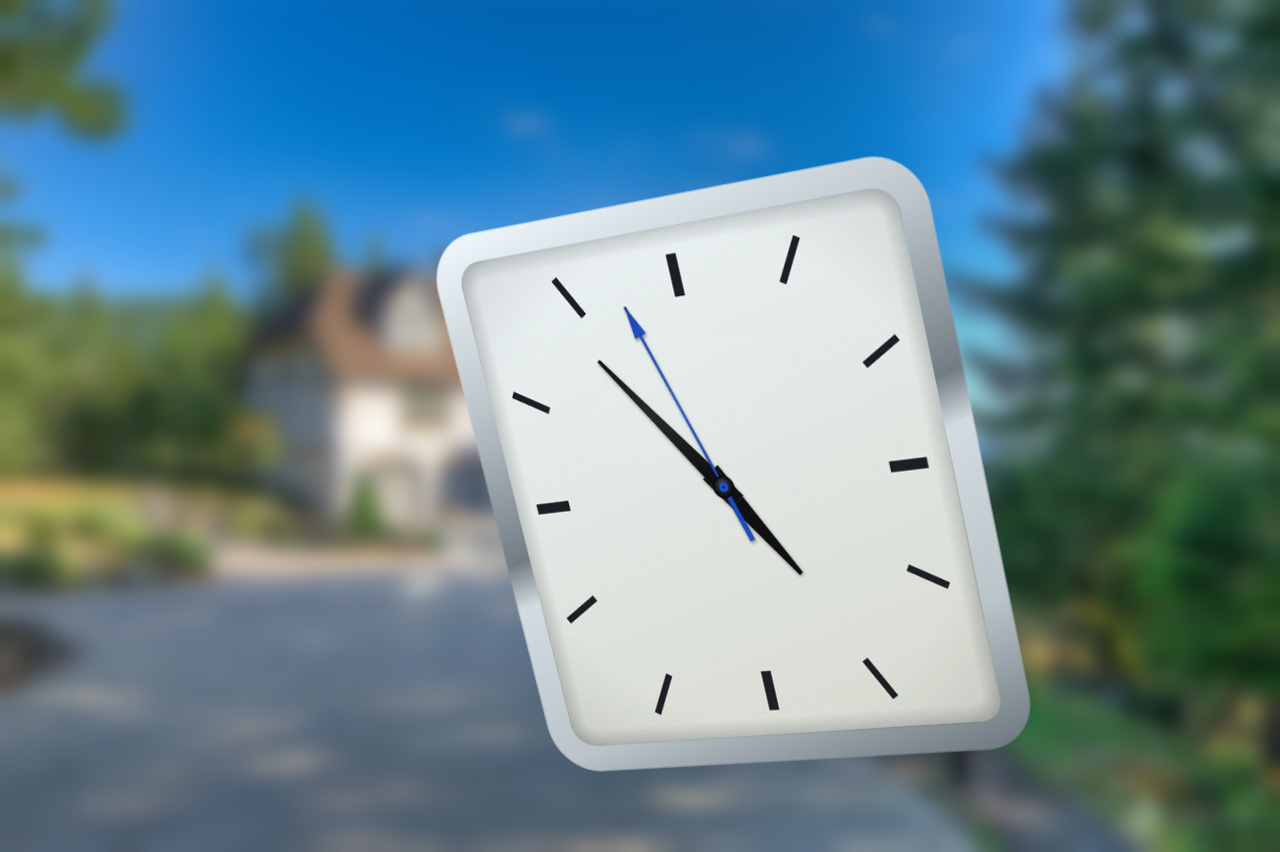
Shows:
4h53m57s
